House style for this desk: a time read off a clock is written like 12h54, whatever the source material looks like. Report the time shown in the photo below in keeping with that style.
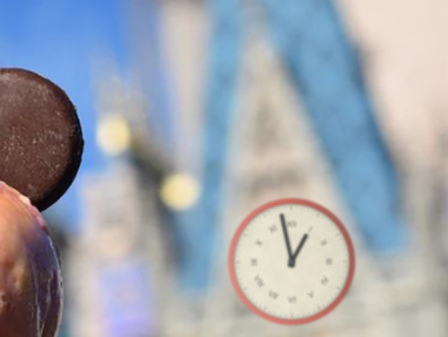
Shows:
12h58
